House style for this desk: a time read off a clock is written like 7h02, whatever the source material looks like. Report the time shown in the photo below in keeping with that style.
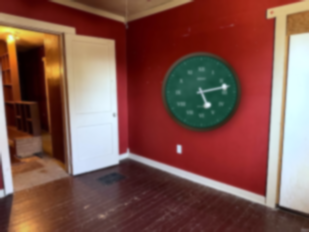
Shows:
5h13
